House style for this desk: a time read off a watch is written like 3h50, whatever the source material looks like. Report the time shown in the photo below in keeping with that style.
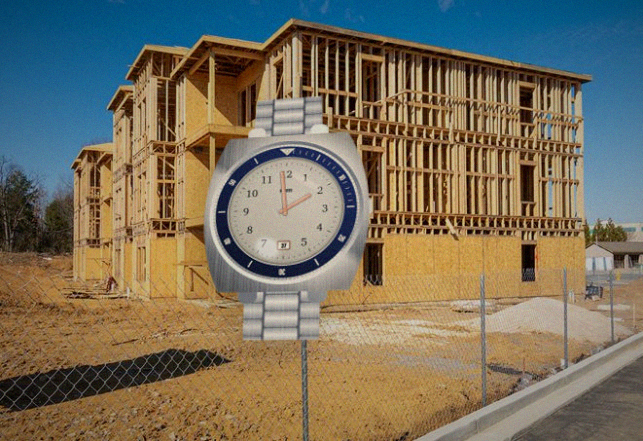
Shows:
1h59
